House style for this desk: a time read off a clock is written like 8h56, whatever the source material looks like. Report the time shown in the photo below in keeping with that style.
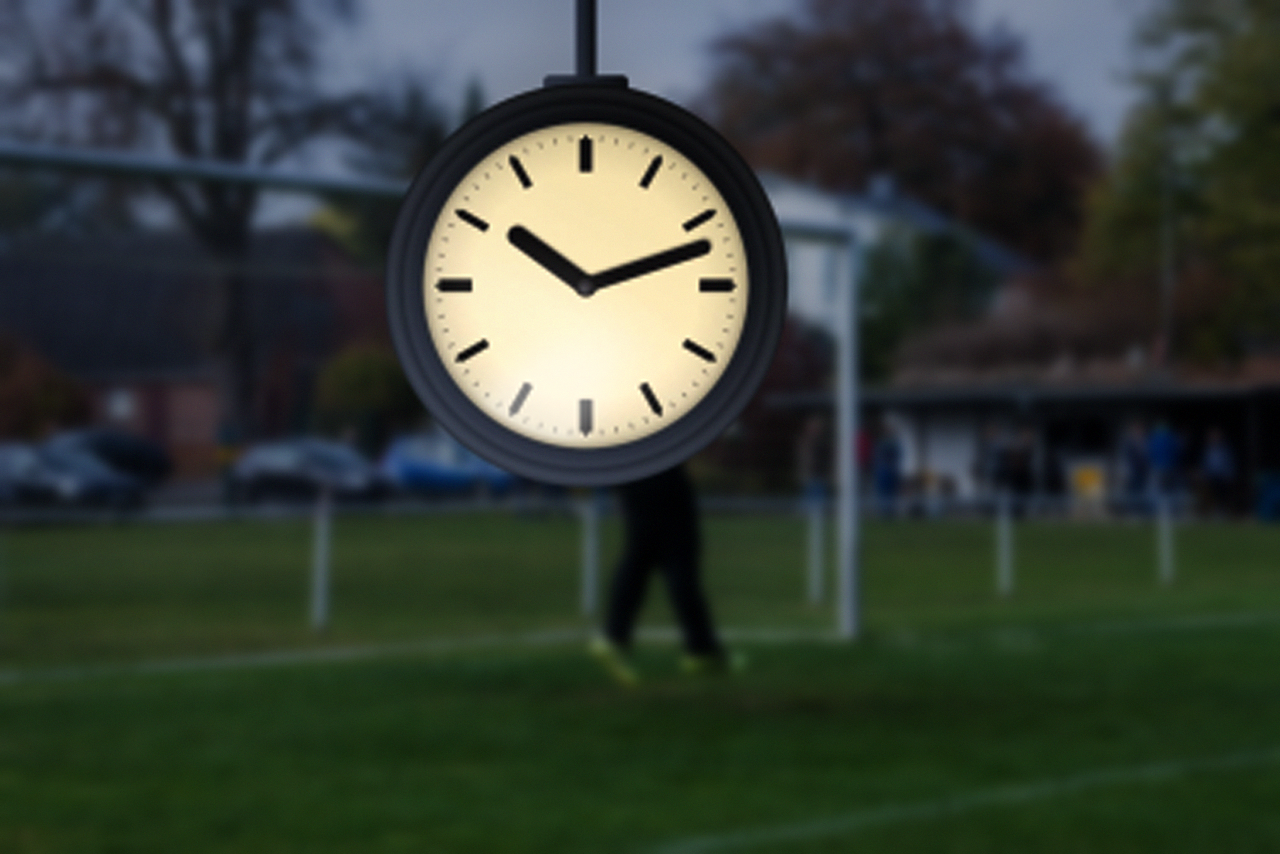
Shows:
10h12
